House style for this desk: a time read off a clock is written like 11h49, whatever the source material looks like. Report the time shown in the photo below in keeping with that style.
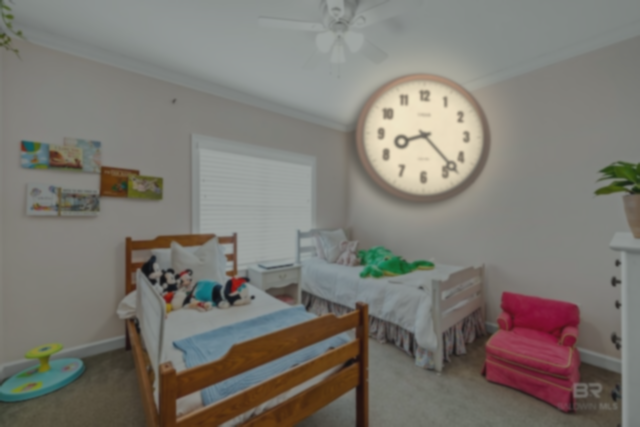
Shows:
8h23
